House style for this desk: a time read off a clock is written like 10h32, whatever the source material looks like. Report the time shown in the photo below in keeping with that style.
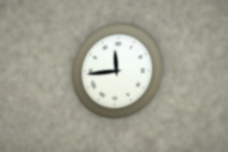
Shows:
11h44
